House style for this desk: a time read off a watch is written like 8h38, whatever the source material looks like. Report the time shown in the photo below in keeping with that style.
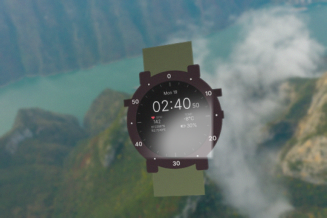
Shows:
2h40
